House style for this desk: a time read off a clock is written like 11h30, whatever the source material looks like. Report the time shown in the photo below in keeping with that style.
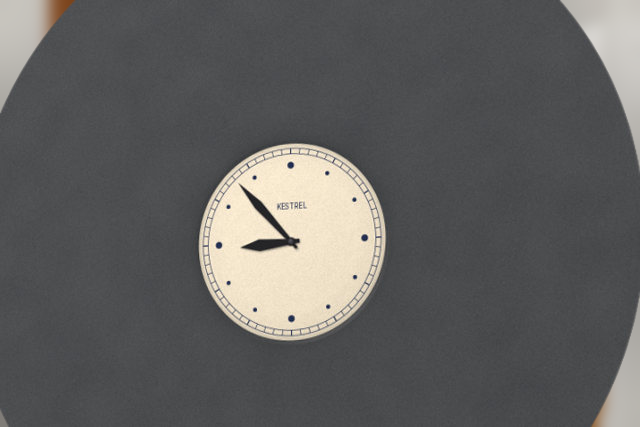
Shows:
8h53
